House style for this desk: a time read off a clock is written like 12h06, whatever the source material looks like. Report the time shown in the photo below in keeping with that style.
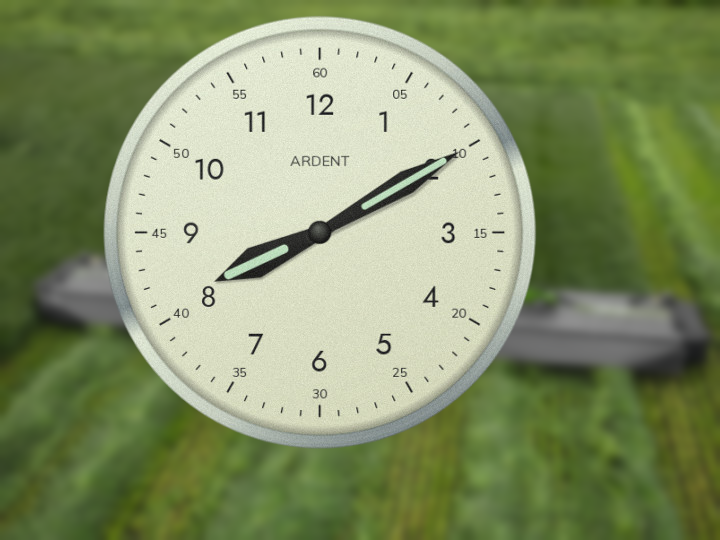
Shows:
8h10
